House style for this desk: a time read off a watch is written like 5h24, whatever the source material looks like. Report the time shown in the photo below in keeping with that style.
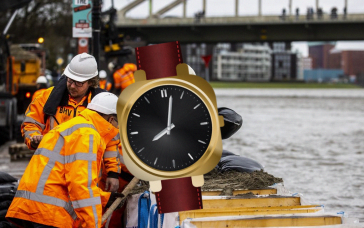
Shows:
8h02
